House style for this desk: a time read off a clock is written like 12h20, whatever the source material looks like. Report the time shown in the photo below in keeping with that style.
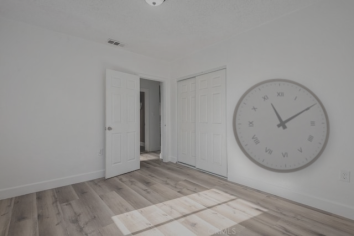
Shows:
11h10
